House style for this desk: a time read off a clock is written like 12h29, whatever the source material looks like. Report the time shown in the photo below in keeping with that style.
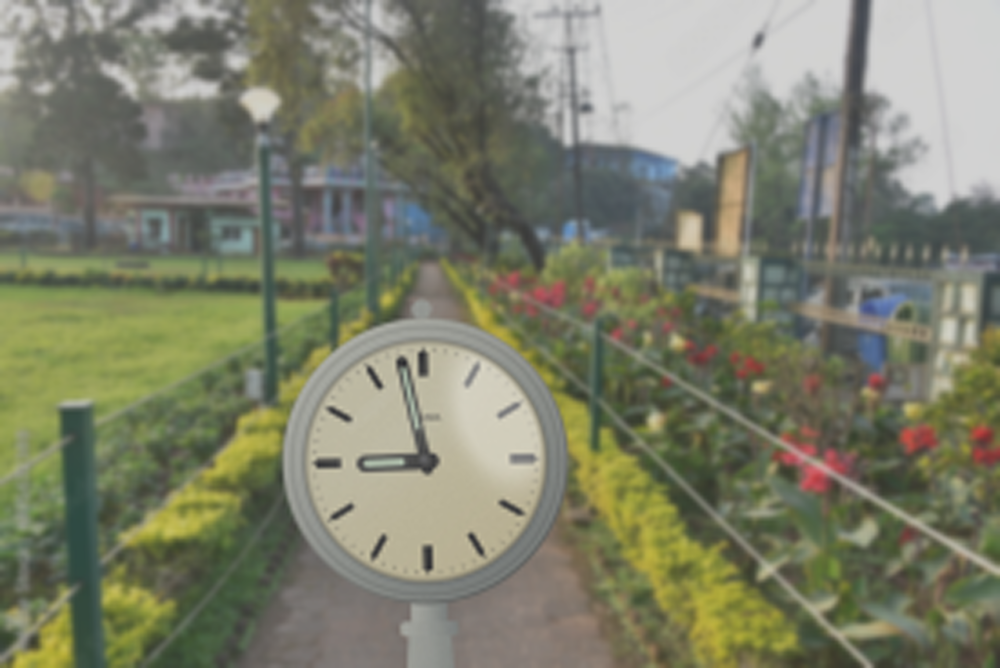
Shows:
8h58
